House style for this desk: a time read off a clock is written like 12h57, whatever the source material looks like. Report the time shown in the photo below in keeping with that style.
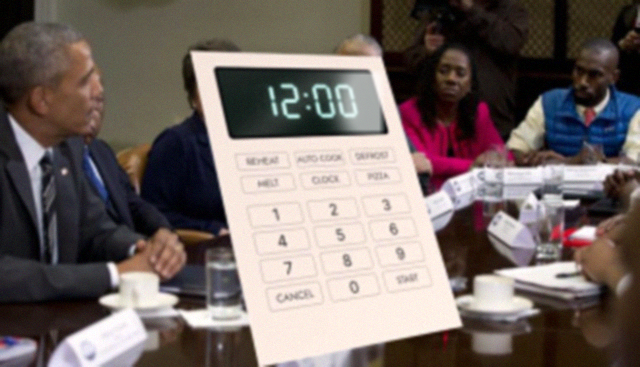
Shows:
12h00
